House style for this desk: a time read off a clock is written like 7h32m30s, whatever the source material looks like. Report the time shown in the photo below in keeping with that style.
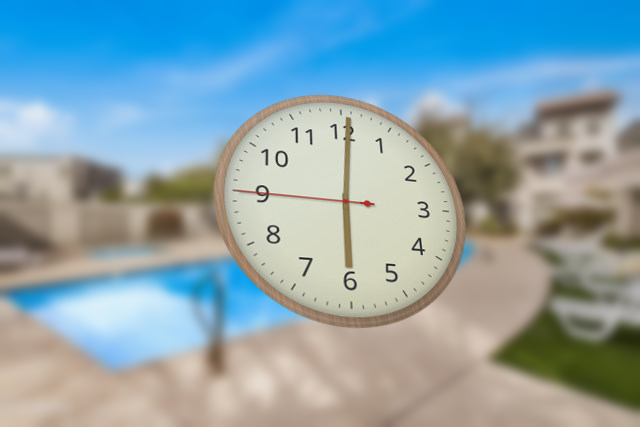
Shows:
6h00m45s
